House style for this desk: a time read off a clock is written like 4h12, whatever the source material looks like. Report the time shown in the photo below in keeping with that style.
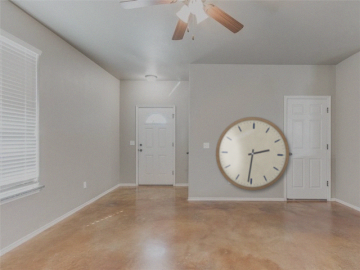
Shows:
2h31
